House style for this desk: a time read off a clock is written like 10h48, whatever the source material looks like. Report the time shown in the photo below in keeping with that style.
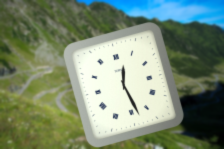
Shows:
12h28
